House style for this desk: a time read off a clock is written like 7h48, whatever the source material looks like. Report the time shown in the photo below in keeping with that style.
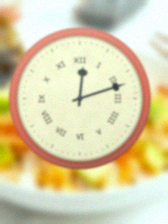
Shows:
12h12
